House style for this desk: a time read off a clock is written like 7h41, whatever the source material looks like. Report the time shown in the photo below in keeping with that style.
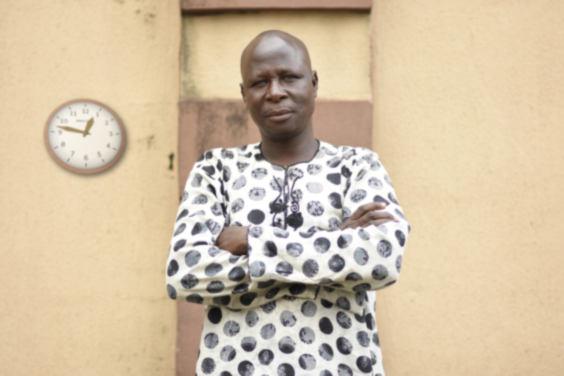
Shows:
12h47
